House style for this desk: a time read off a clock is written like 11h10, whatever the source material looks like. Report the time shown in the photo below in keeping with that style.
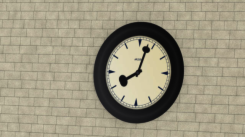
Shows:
8h03
